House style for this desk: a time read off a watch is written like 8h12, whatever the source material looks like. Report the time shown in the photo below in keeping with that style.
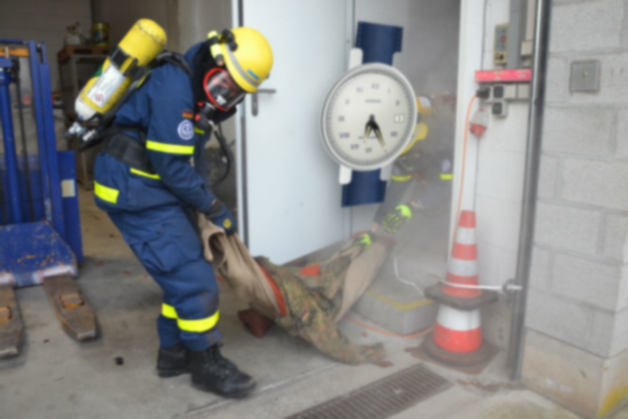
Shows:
6h25
